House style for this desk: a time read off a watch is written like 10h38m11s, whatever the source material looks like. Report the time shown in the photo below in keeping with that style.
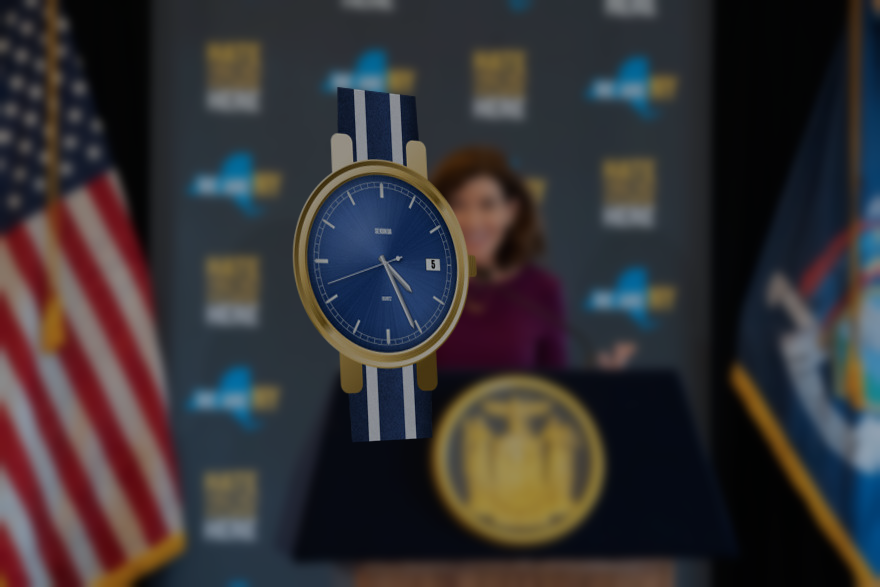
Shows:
4h25m42s
